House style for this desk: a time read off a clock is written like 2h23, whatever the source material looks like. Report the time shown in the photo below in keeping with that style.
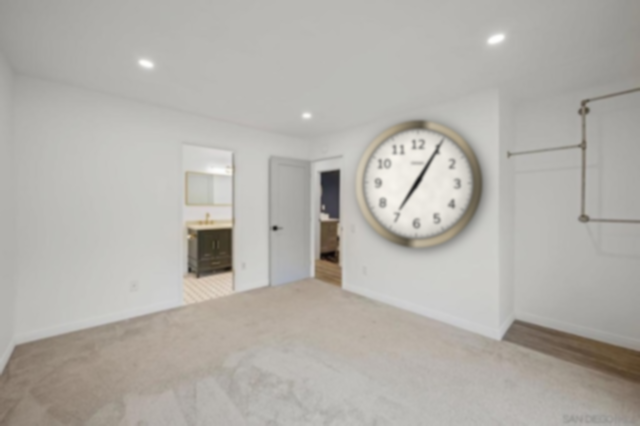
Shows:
7h05
